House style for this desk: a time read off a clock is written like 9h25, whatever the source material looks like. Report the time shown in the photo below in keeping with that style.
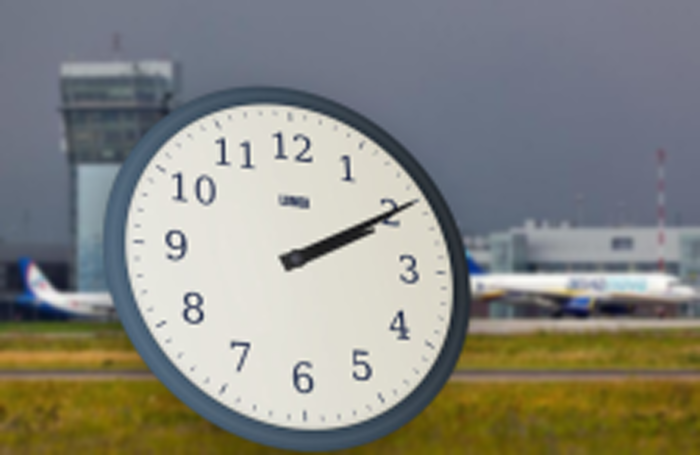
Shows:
2h10
